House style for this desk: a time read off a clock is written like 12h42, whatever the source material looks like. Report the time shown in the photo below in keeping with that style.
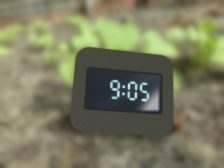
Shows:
9h05
